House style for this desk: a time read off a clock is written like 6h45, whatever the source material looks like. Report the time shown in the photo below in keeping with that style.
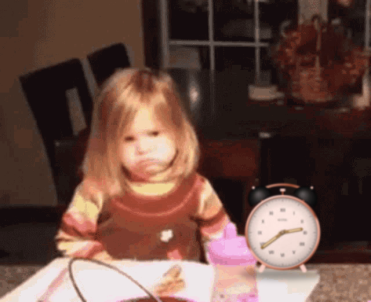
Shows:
2h39
